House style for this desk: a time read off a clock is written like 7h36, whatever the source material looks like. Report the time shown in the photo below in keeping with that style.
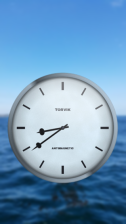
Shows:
8h39
